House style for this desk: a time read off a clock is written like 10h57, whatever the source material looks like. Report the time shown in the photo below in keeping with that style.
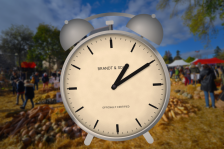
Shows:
1h10
